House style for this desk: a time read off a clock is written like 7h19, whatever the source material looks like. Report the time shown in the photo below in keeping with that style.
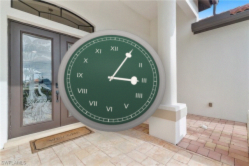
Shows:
3h05
